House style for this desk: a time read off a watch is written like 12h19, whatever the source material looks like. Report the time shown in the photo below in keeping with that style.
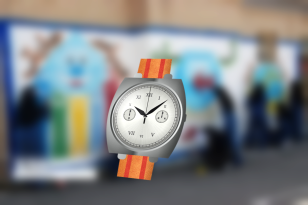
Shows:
10h08
